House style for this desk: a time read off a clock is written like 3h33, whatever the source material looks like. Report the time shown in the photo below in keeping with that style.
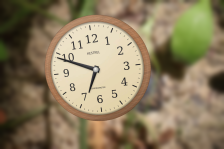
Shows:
6h49
